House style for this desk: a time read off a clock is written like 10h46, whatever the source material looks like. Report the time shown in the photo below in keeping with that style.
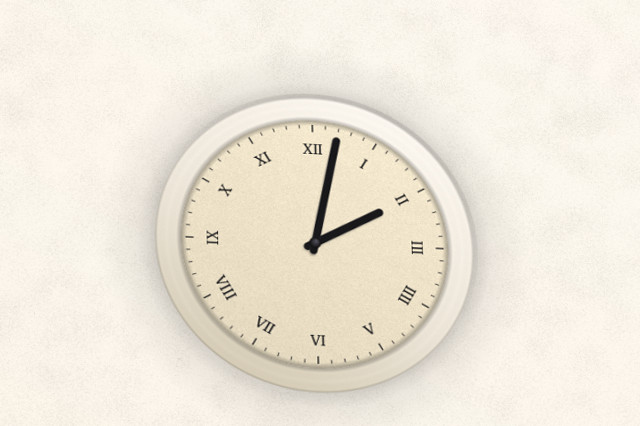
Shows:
2h02
